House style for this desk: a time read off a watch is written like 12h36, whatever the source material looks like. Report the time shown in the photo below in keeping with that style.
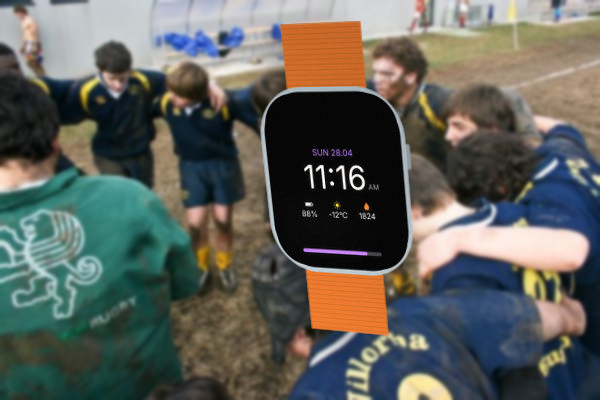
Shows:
11h16
